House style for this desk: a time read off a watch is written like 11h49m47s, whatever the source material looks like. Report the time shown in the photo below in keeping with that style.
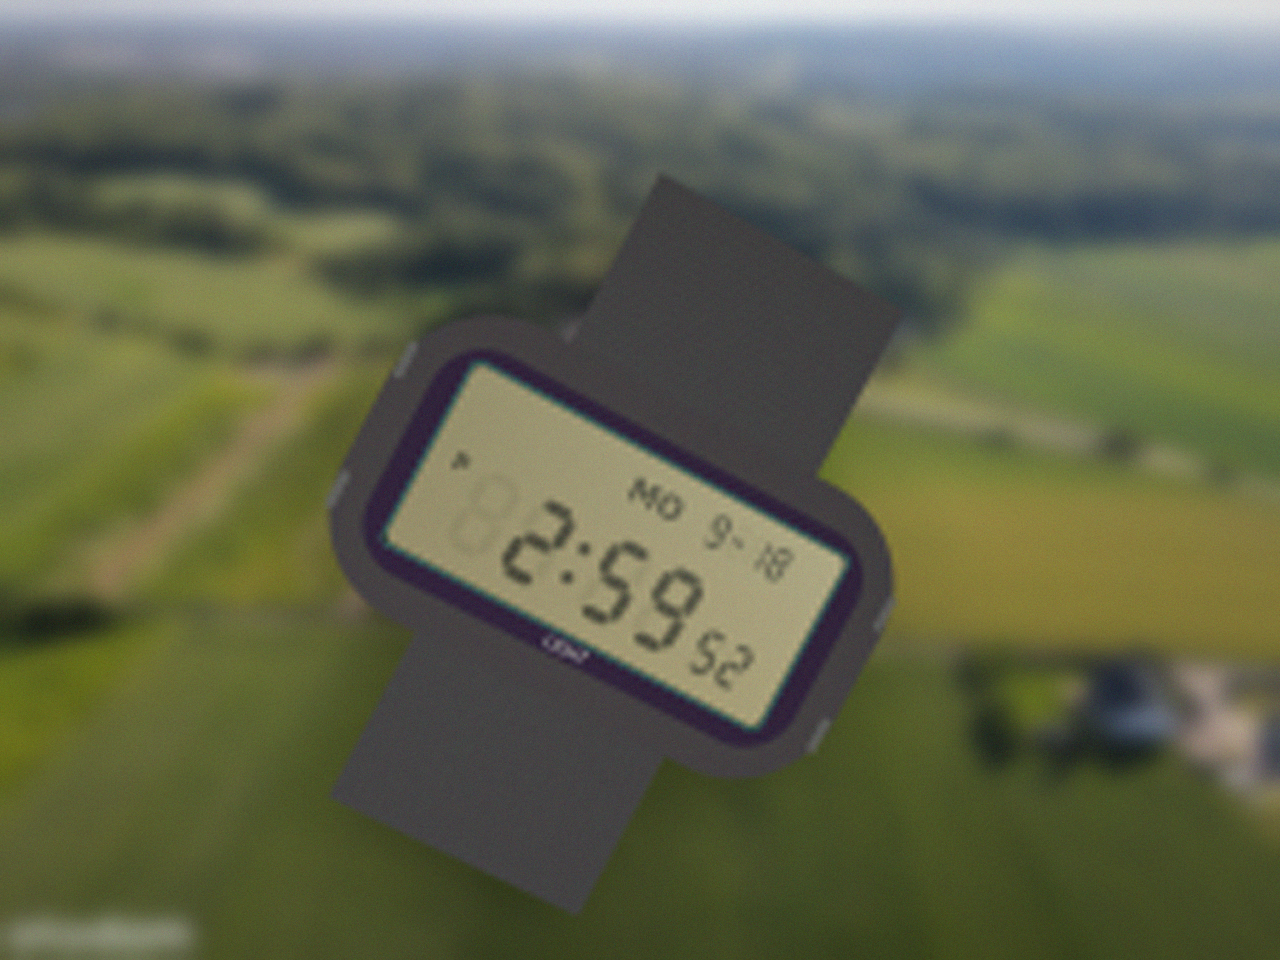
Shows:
2h59m52s
